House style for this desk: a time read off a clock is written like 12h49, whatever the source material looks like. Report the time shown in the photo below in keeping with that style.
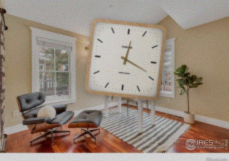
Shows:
12h19
